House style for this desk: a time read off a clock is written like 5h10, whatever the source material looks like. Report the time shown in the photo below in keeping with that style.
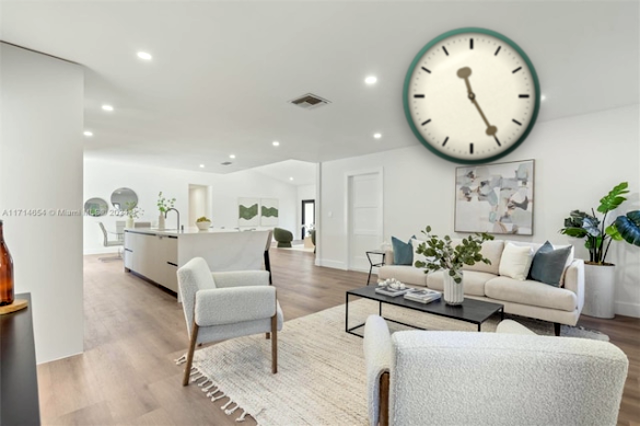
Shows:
11h25
